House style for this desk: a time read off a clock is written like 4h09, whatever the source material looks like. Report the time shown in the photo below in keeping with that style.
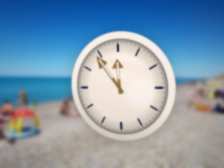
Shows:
11h54
